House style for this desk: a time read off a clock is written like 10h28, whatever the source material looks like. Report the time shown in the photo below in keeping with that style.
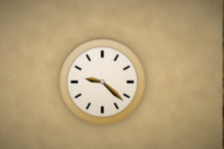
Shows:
9h22
